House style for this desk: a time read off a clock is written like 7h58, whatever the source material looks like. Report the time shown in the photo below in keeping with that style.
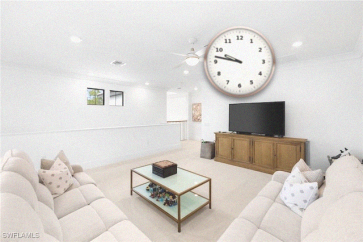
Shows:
9h47
